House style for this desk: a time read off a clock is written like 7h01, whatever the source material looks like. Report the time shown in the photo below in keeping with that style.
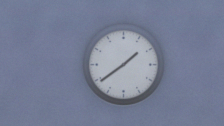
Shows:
1h39
